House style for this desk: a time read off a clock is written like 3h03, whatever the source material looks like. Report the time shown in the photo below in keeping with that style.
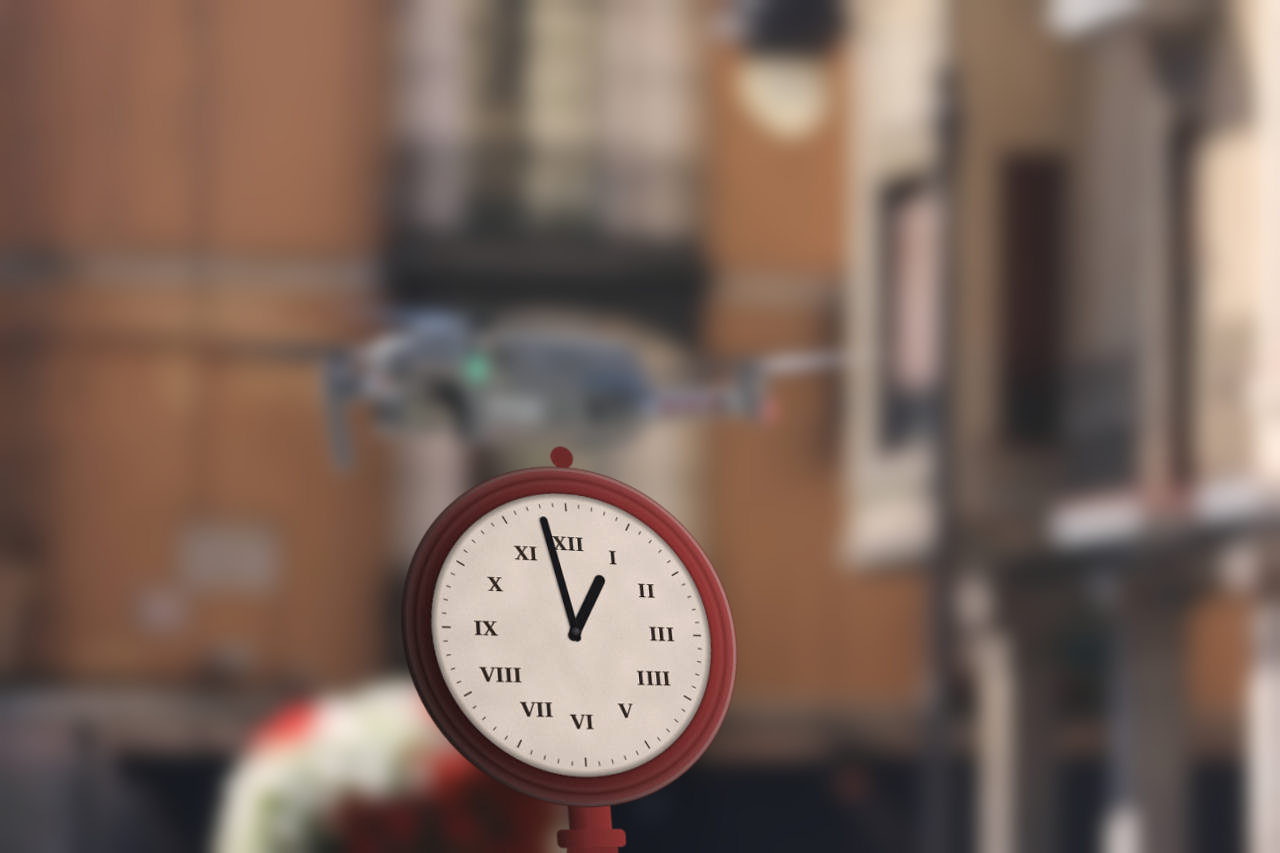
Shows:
12h58
